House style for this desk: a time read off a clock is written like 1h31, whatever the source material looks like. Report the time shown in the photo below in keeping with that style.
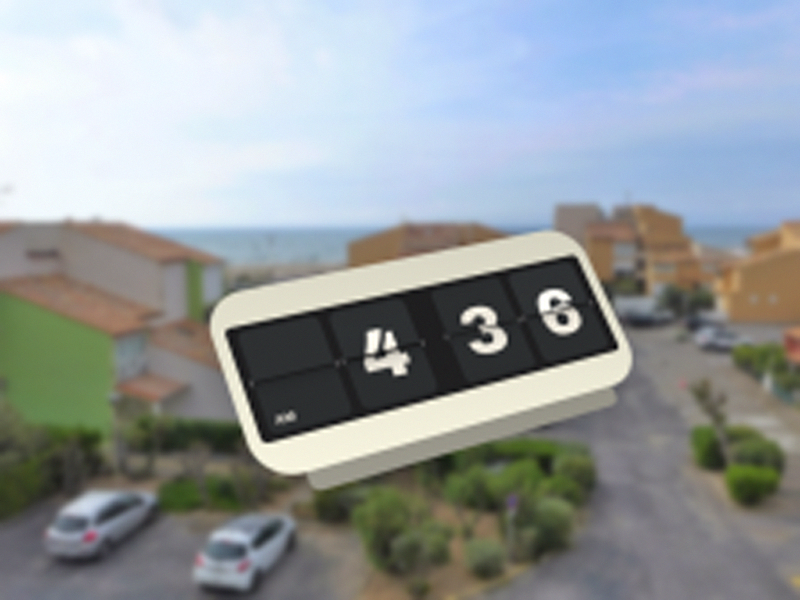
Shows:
4h36
